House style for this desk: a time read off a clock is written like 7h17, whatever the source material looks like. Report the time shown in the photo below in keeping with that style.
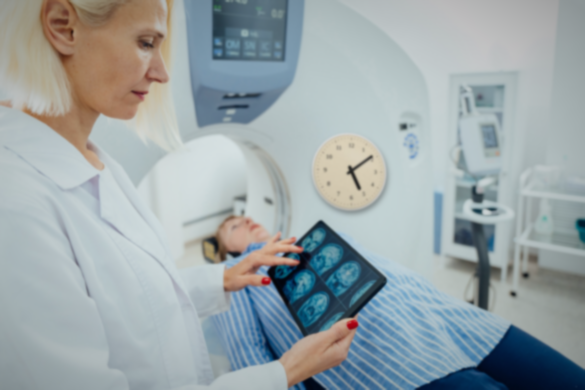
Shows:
5h09
